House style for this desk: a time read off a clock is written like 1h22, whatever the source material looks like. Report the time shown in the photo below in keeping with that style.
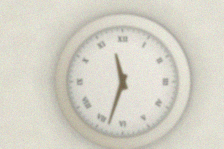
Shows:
11h33
